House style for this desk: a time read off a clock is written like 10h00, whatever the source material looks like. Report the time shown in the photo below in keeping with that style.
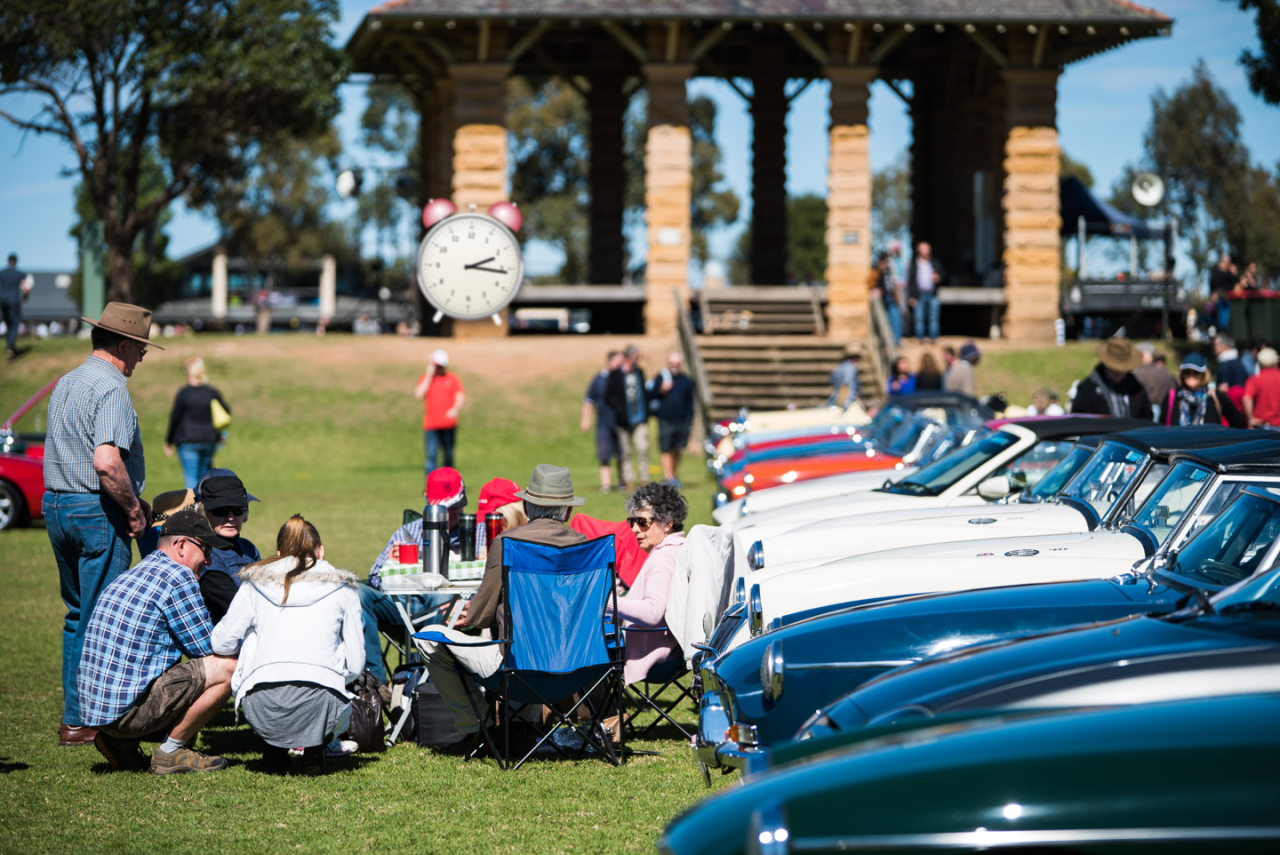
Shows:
2h16
